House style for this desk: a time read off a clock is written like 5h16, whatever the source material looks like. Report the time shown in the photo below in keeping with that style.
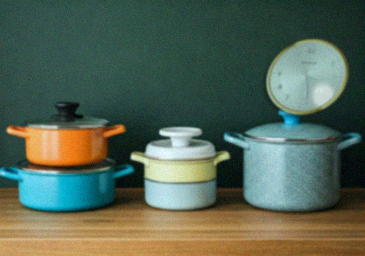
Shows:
3h28
